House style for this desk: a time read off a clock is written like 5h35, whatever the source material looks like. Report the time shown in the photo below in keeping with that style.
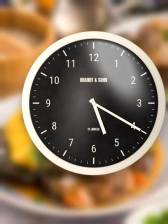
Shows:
5h20
